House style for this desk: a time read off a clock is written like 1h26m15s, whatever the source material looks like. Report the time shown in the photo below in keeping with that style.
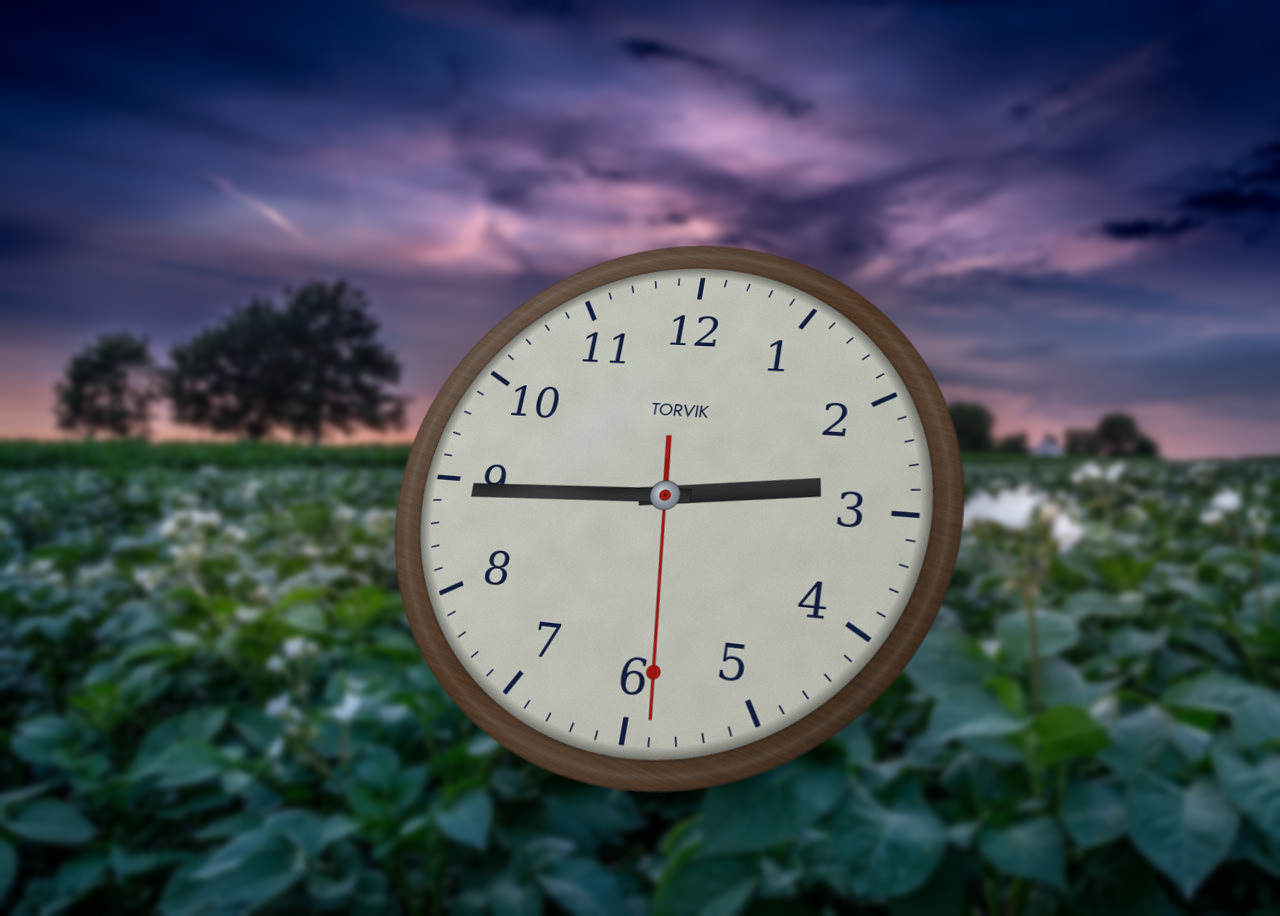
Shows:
2h44m29s
